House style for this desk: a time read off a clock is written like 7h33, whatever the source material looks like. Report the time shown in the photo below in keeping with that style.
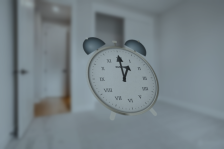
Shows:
1h00
